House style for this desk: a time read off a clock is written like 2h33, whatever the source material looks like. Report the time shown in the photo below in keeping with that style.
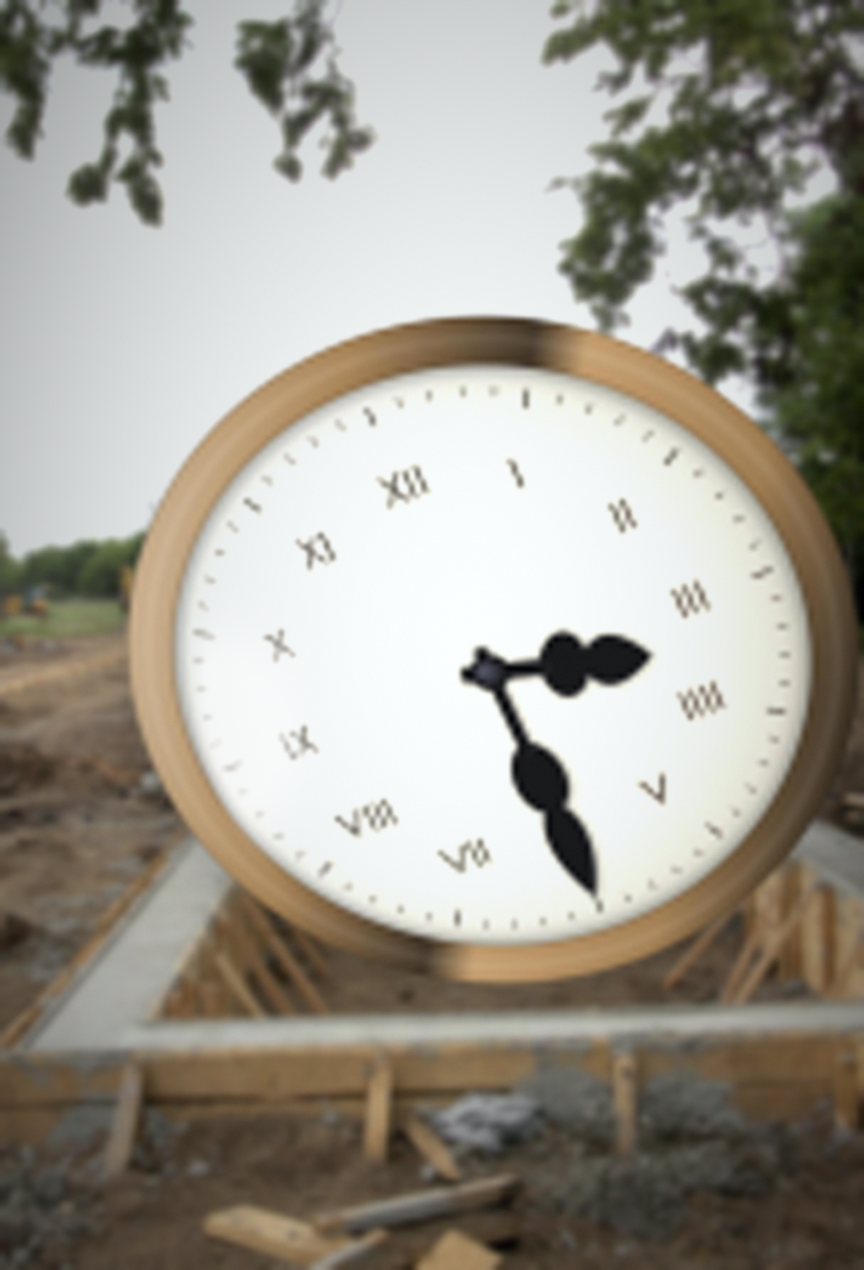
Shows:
3h30
